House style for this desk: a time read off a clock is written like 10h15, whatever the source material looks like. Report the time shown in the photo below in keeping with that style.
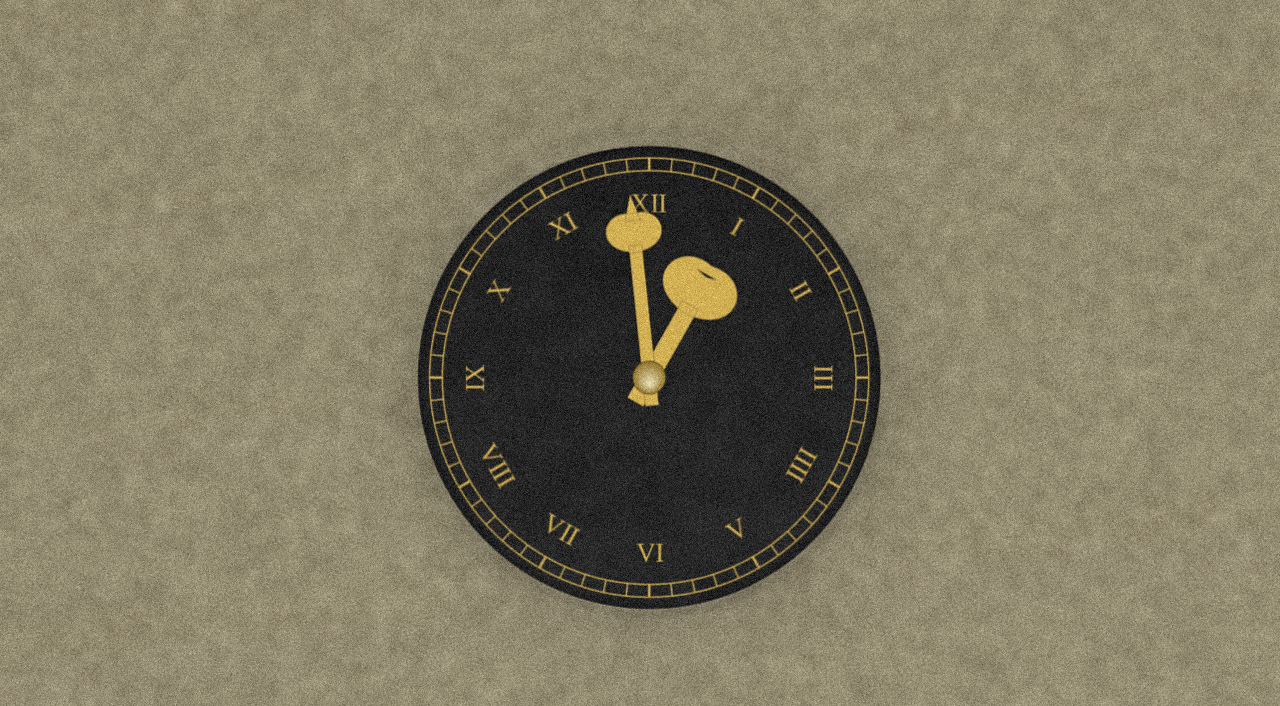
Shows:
12h59
